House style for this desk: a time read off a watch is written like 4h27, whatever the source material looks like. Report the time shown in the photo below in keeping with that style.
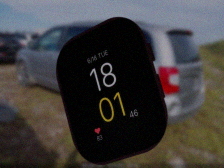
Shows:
18h01
